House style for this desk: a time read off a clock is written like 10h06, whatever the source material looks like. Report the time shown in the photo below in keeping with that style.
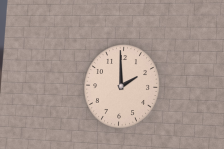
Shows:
1h59
